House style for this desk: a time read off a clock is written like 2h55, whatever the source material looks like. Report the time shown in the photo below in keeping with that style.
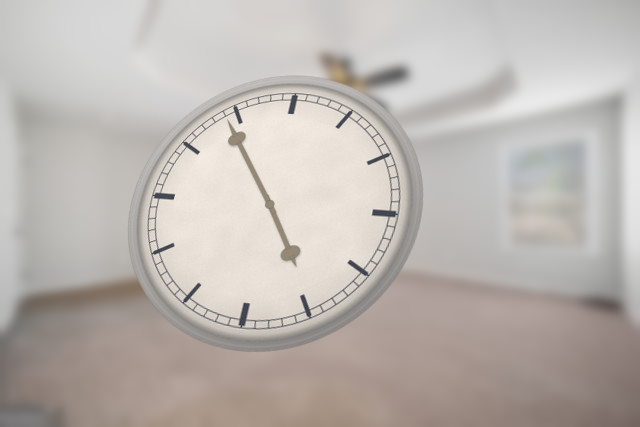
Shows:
4h54
